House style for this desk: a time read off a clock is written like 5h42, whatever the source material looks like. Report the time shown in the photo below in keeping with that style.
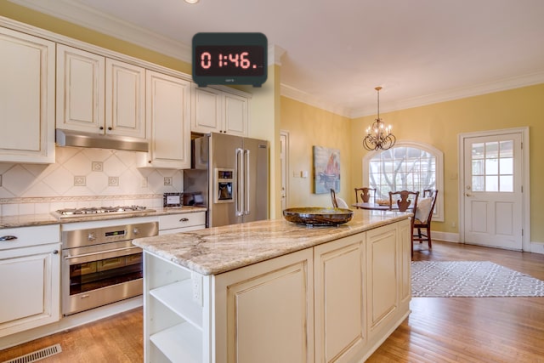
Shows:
1h46
